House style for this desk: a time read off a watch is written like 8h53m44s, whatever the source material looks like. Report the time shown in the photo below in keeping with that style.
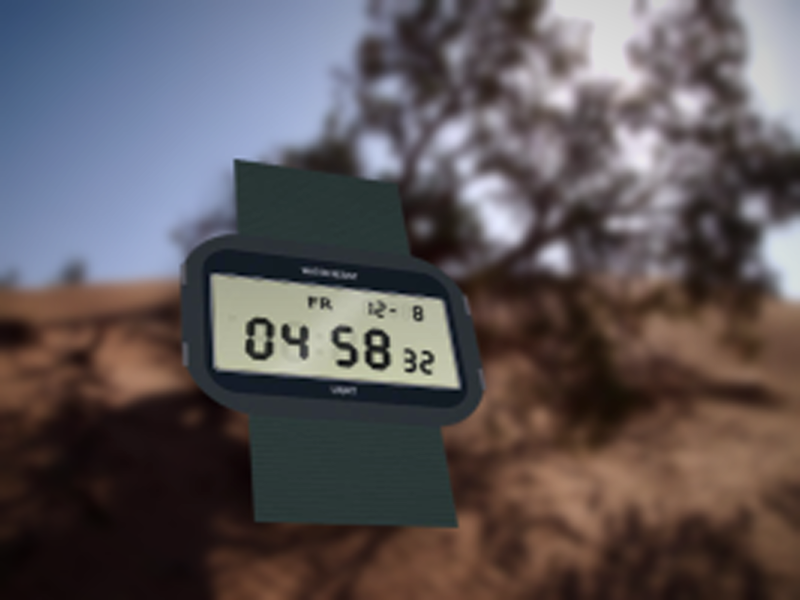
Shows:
4h58m32s
